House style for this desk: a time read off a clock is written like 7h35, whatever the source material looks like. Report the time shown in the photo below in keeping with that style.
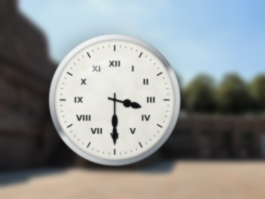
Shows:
3h30
